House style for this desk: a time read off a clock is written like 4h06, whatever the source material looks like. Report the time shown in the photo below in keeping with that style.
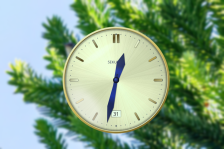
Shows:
12h32
